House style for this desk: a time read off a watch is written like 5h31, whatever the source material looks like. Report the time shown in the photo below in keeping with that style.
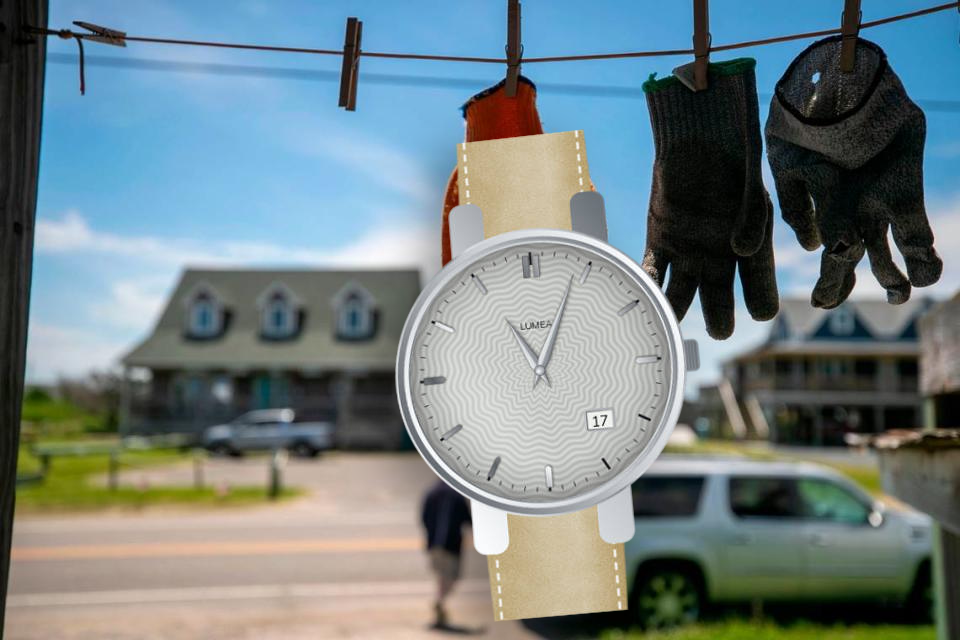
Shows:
11h04
